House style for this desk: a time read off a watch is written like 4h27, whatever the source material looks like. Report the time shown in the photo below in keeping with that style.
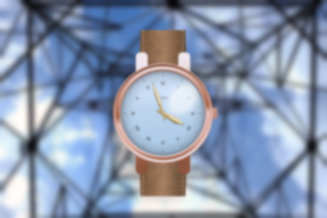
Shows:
3h57
